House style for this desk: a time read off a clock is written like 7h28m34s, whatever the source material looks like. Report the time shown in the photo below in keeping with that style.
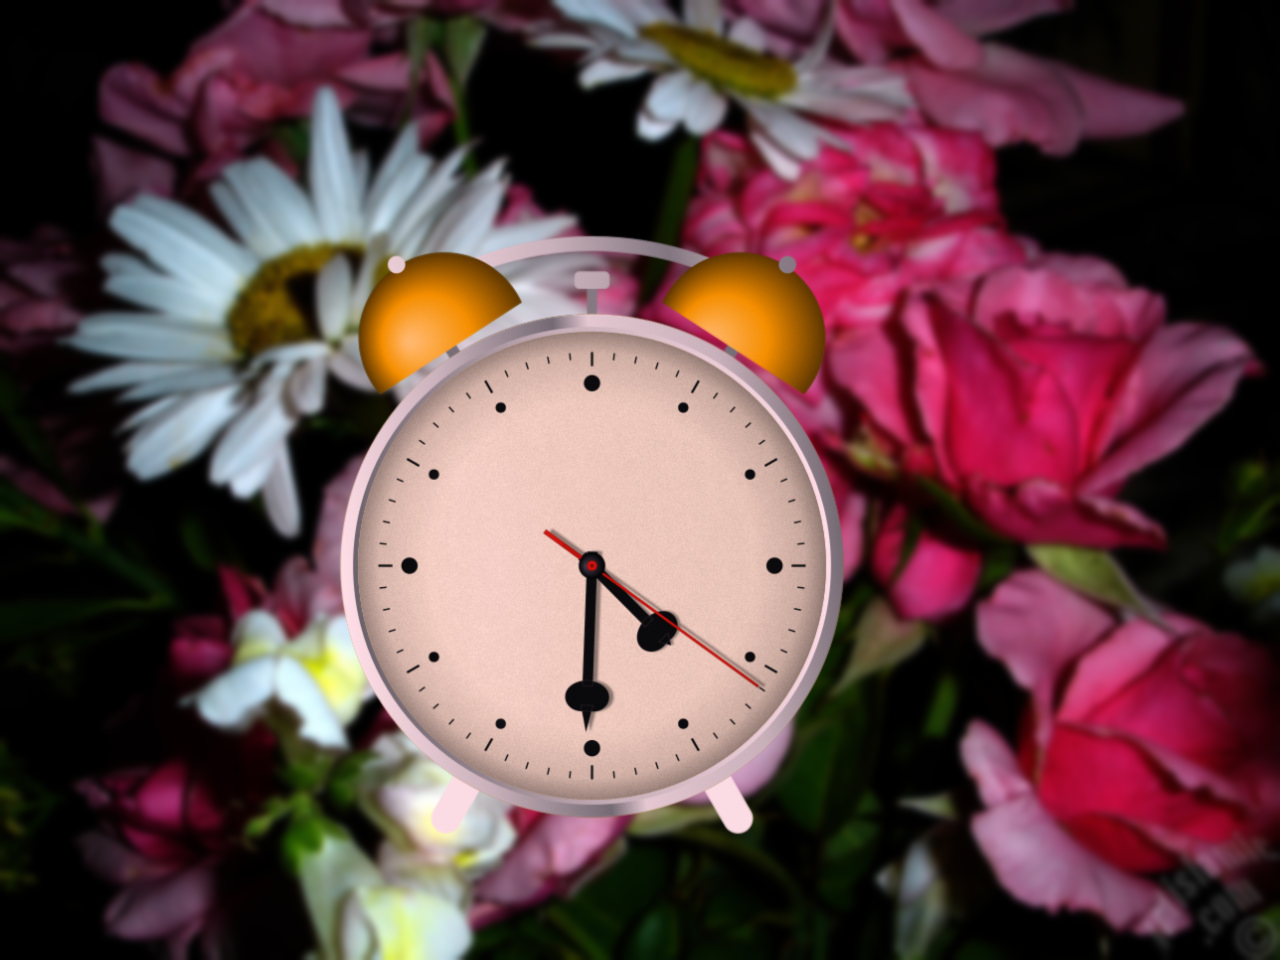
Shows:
4h30m21s
